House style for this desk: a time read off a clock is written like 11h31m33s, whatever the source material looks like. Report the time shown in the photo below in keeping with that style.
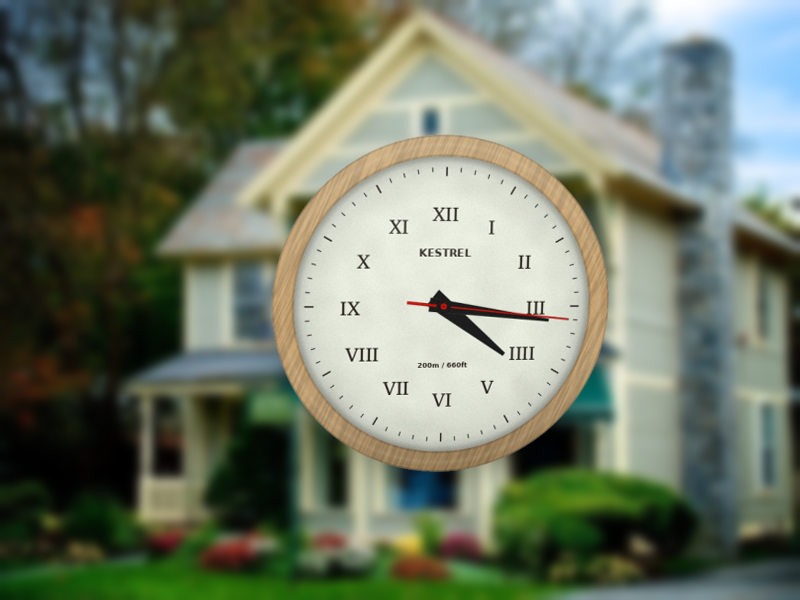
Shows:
4h16m16s
